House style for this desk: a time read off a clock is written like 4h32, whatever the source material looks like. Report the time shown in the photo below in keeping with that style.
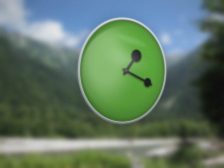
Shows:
1h19
